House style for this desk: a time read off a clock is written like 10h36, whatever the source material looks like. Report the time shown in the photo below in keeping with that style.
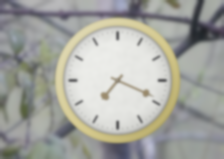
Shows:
7h19
